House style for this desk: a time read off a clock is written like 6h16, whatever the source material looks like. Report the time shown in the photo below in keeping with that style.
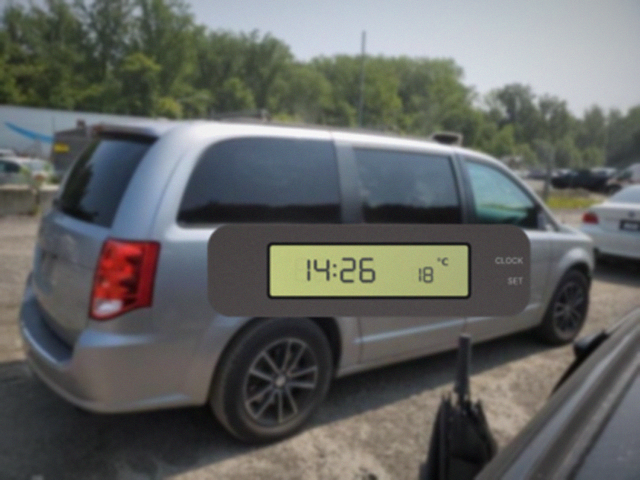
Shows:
14h26
